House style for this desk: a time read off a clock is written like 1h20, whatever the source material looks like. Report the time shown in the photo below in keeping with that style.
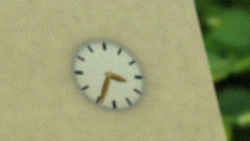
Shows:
3h34
